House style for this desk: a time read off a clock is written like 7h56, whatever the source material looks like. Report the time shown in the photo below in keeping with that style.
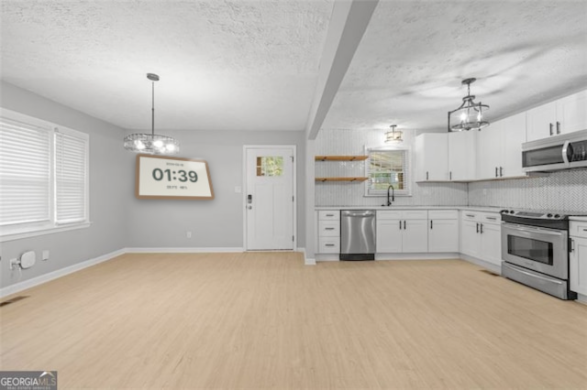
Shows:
1h39
